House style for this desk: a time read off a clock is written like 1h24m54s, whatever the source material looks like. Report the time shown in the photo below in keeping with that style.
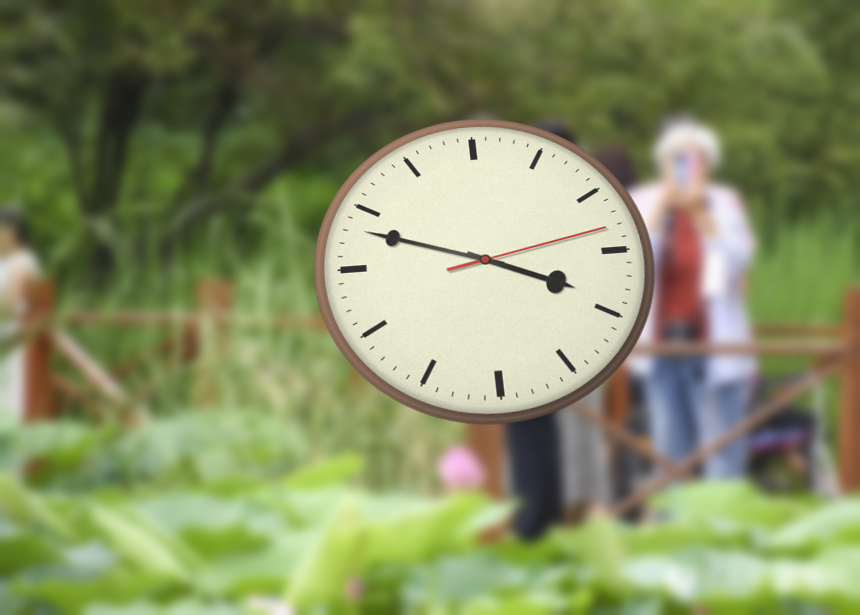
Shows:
3h48m13s
